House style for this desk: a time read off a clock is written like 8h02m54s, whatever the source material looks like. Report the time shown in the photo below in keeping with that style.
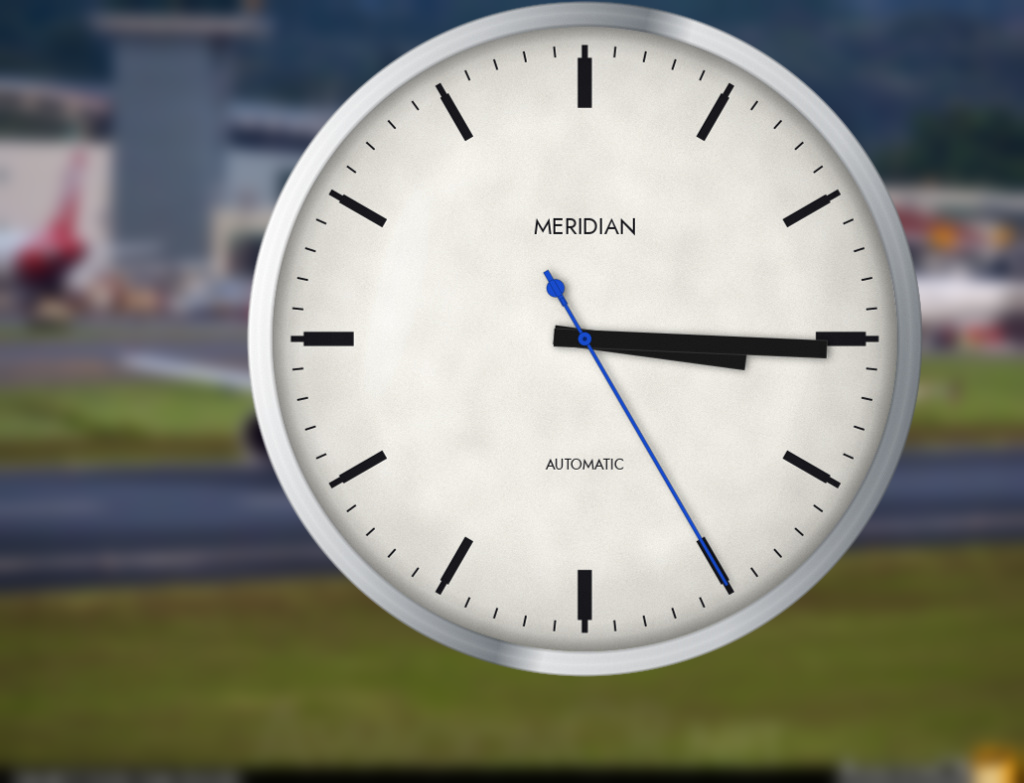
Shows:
3h15m25s
